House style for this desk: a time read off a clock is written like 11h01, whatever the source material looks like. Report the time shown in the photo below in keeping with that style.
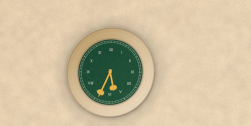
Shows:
5h34
